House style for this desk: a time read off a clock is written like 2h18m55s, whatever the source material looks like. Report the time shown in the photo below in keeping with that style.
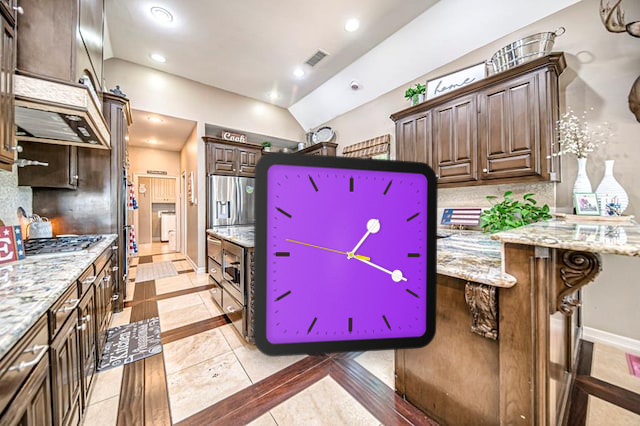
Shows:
1h18m47s
